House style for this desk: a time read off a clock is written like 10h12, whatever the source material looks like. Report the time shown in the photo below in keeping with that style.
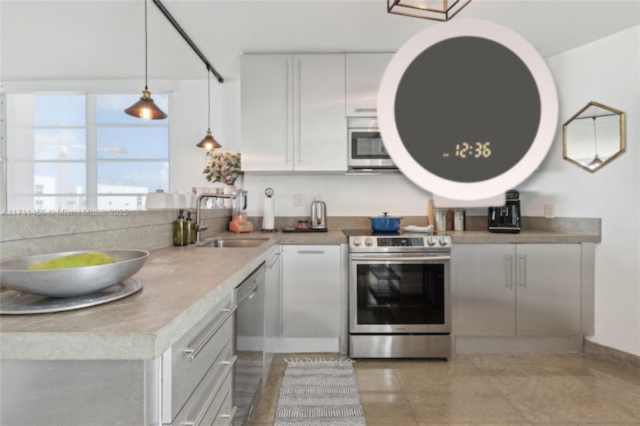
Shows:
12h36
